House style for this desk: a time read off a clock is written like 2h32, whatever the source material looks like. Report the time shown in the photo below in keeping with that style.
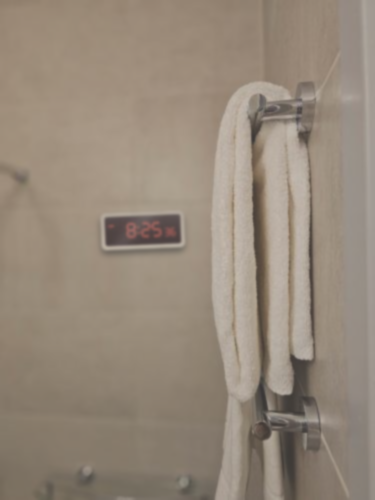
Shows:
8h25
